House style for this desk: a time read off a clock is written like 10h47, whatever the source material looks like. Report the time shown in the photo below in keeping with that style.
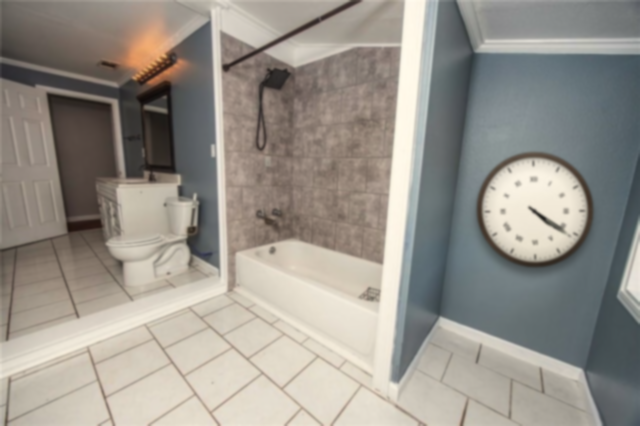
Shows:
4h21
